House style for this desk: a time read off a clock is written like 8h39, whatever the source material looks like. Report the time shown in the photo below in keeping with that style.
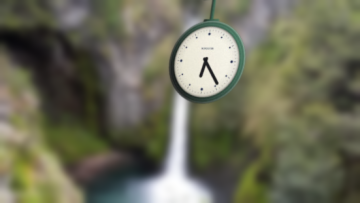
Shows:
6h24
